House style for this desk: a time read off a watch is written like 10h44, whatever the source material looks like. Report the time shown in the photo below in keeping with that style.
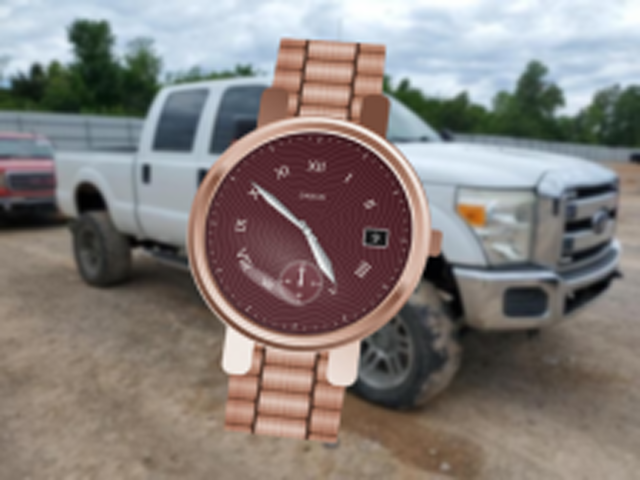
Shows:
4h51
